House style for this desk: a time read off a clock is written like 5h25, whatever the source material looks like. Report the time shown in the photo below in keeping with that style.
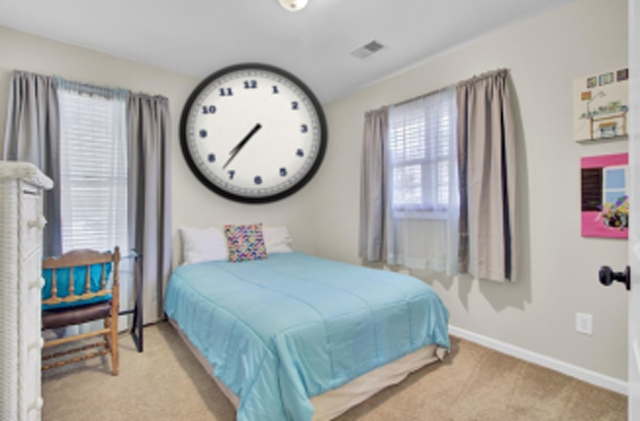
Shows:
7h37
